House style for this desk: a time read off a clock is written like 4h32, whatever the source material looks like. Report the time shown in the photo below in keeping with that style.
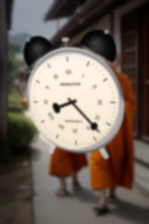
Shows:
8h23
